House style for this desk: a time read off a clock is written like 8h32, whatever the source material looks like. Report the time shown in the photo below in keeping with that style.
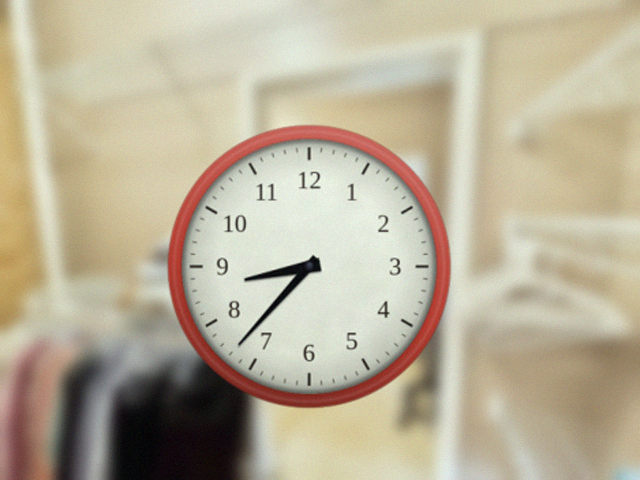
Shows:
8h37
